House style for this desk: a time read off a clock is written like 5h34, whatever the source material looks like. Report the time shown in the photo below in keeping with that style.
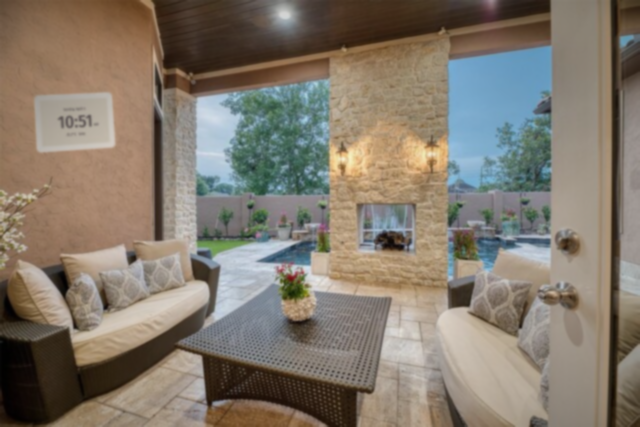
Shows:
10h51
